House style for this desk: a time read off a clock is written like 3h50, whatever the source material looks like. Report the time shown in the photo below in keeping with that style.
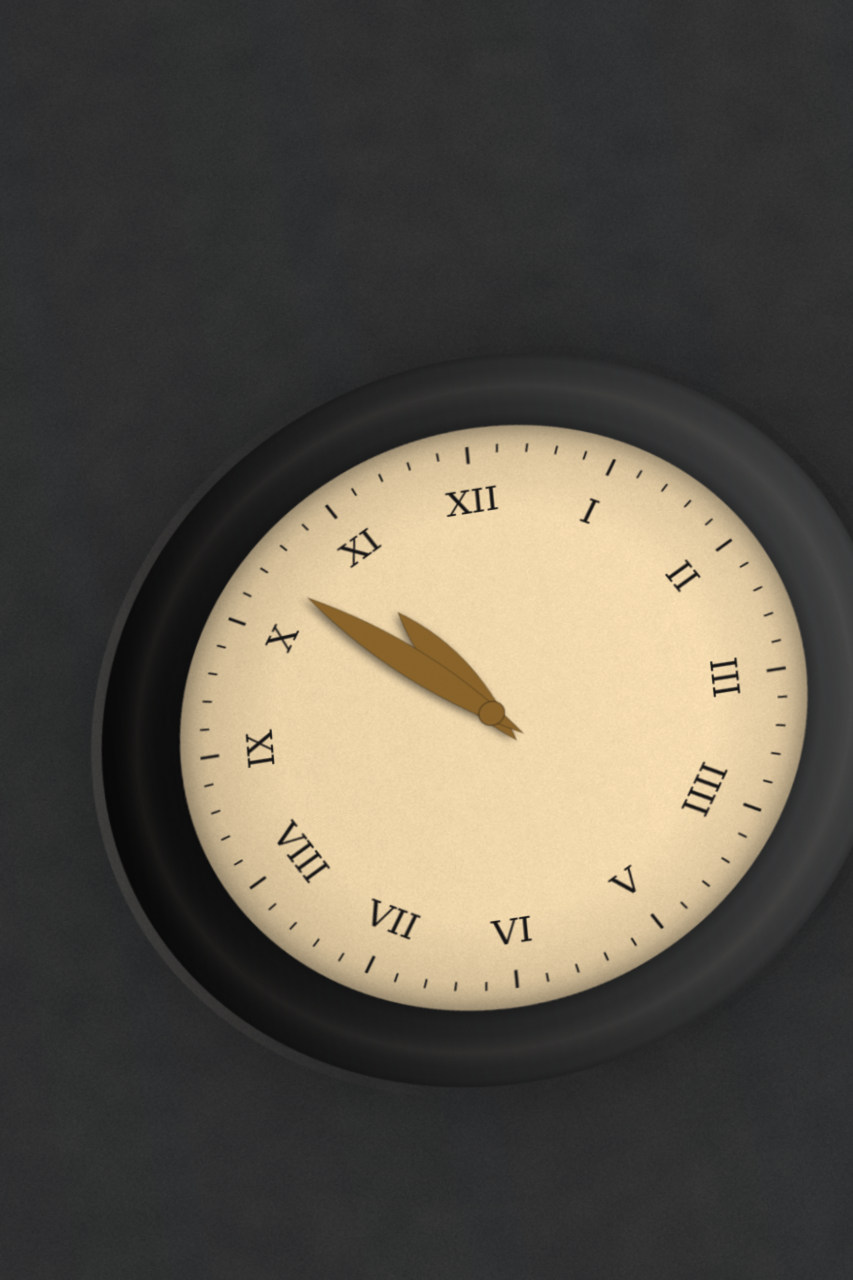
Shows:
10h52
